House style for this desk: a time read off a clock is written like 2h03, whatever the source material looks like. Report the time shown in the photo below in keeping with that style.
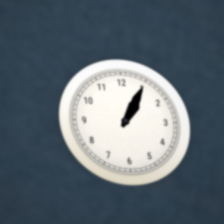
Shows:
1h05
